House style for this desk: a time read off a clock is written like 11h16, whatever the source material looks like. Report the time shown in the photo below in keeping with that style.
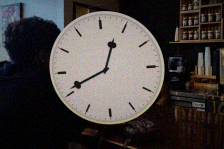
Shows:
12h41
